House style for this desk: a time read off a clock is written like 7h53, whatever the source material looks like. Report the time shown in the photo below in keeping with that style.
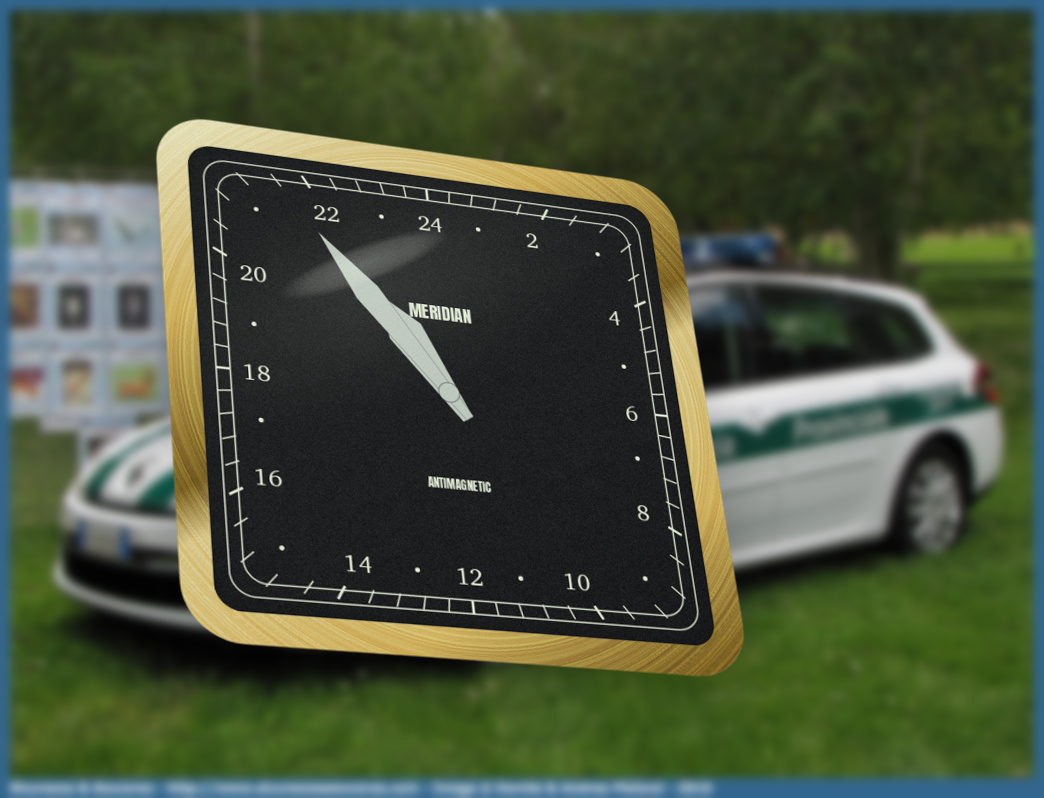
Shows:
21h54
